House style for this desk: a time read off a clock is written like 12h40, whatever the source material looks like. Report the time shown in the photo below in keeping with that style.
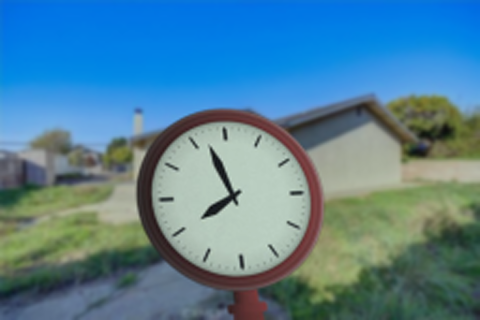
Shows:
7h57
